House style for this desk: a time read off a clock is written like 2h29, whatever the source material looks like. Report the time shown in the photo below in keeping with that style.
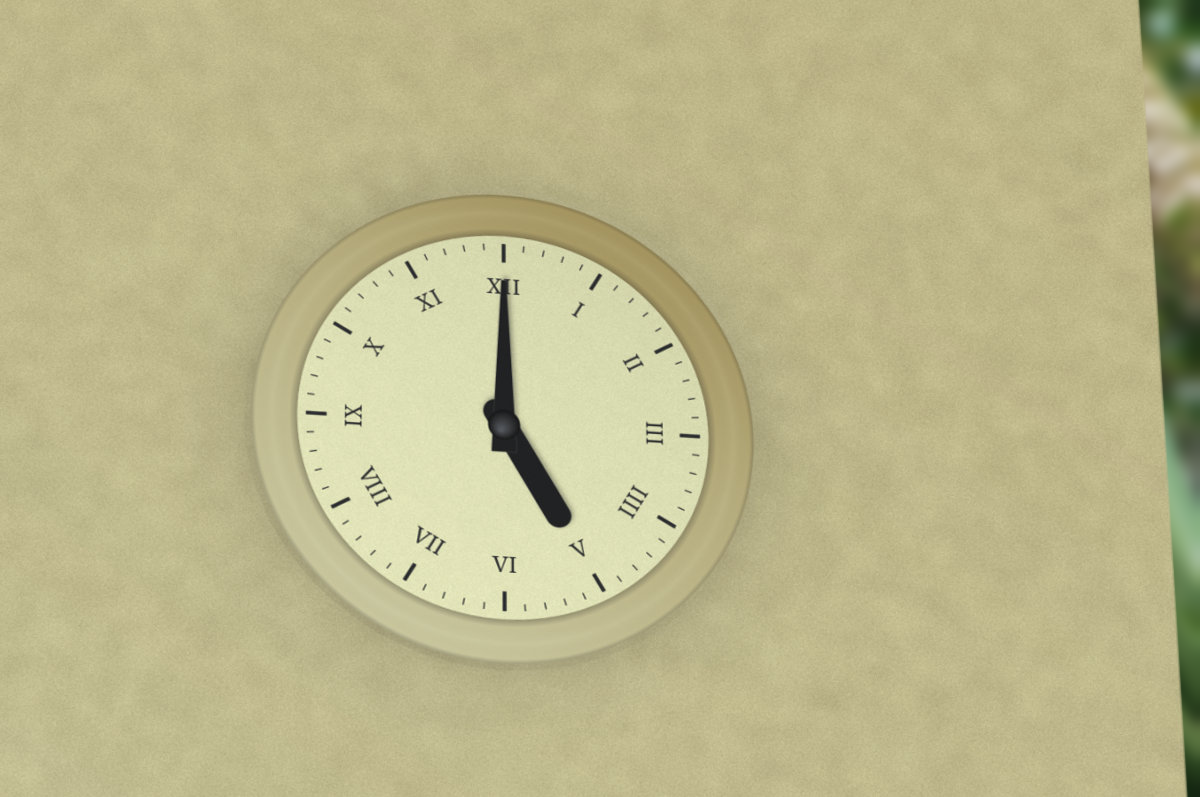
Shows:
5h00
